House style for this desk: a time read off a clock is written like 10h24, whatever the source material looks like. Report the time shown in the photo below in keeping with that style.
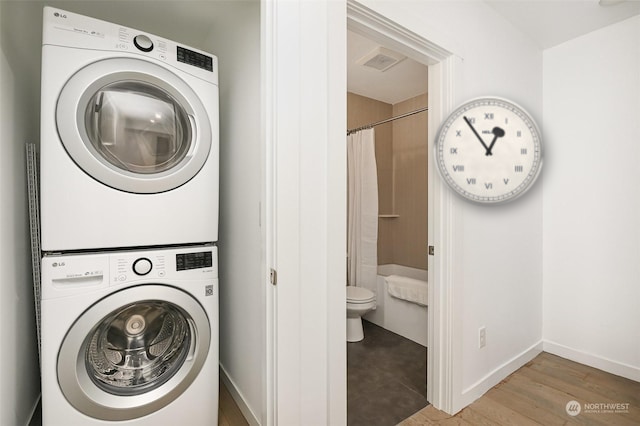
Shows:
12h54
